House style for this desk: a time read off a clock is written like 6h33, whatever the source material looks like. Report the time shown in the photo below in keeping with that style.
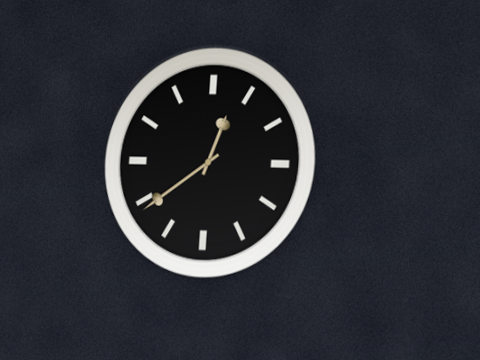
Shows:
12h39
